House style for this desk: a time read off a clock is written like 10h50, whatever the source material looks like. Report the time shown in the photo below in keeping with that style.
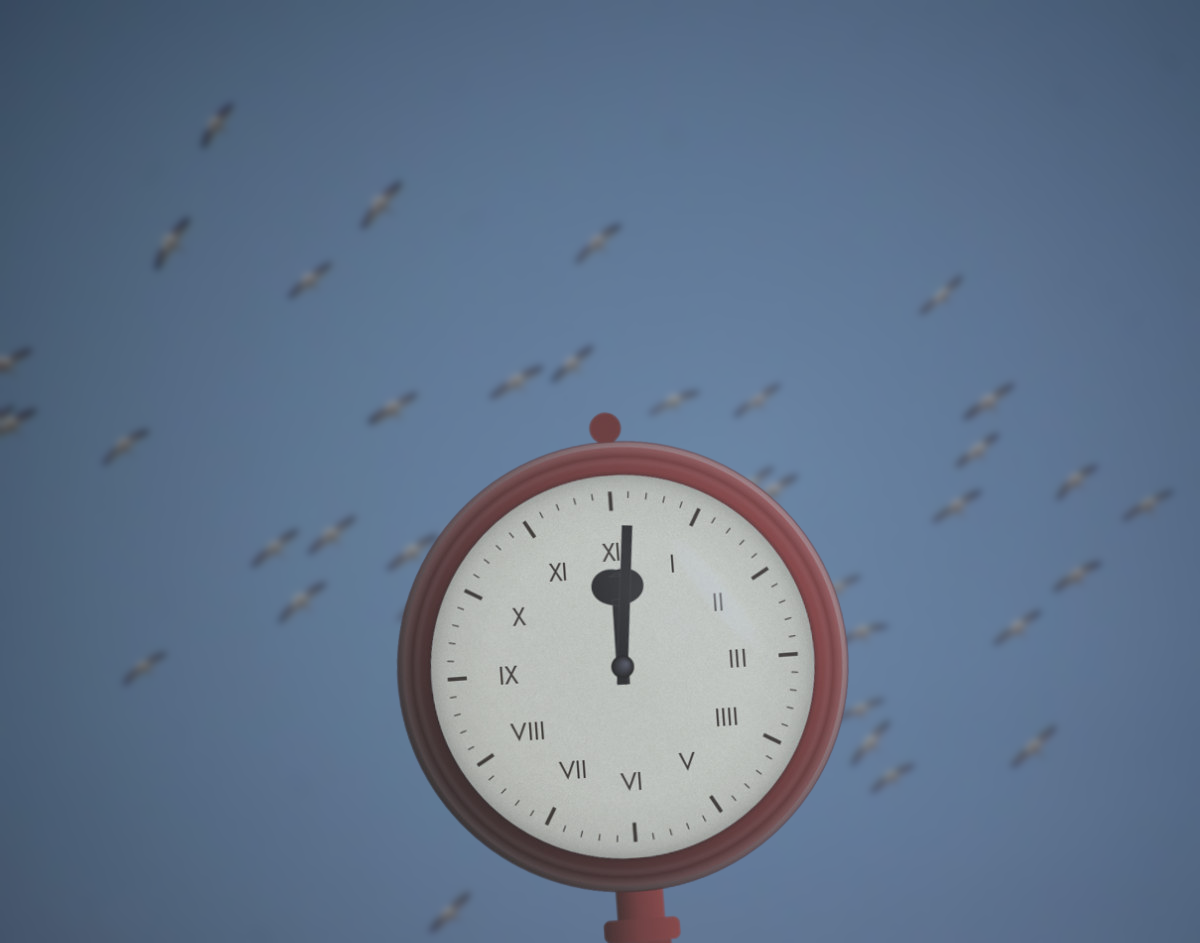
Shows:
12h01
